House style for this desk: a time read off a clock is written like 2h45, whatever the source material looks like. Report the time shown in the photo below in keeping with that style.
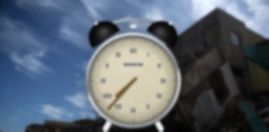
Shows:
7h37
